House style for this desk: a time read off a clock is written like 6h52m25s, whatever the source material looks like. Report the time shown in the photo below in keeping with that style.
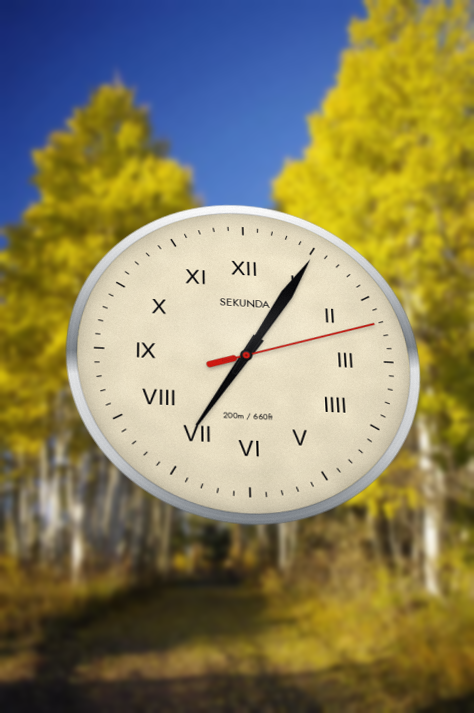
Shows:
7h05m12s
